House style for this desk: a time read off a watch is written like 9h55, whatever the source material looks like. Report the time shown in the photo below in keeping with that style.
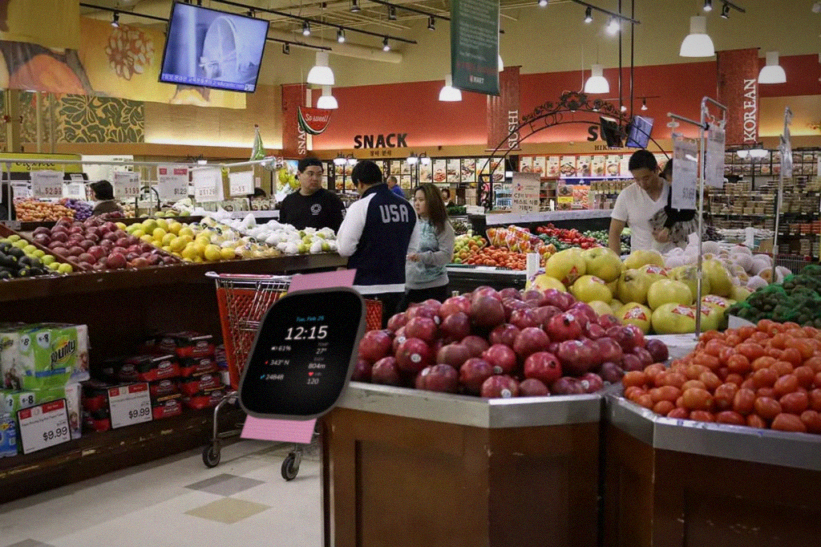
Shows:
12h15
